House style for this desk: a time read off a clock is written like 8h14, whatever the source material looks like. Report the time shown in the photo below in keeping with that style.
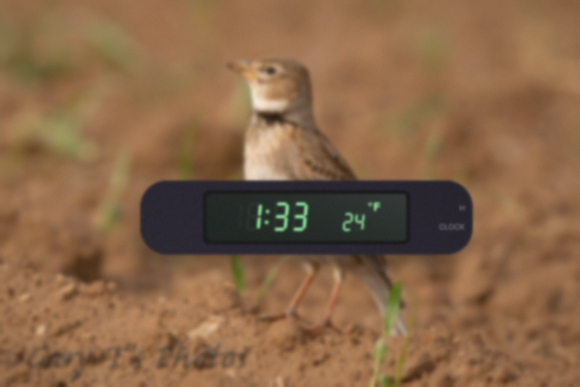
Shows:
1h33
